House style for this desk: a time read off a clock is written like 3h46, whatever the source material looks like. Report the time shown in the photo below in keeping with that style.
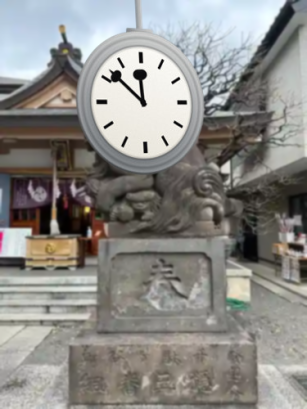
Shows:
11h52
